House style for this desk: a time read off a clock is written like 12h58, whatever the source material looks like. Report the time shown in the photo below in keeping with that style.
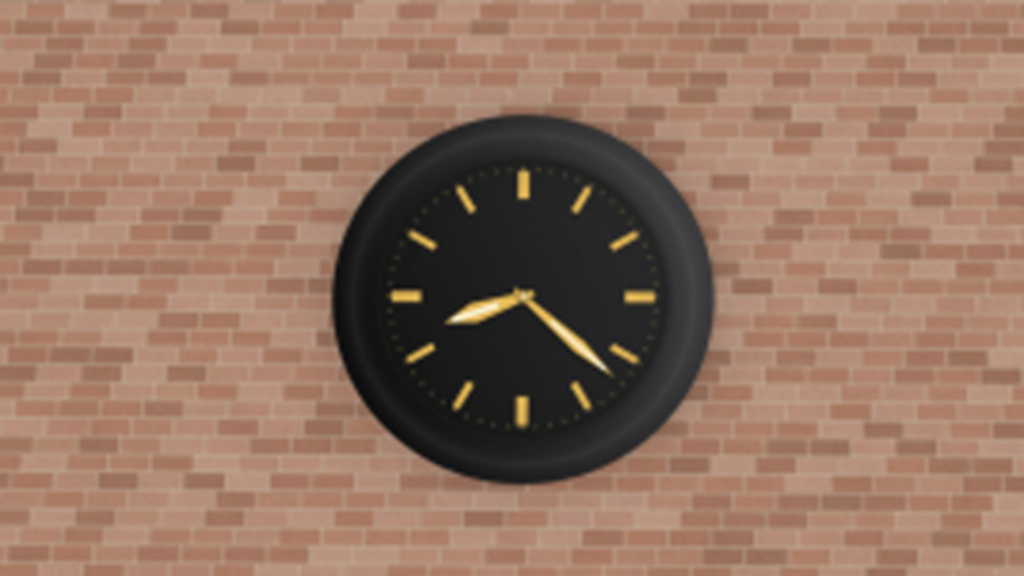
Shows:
8h22
